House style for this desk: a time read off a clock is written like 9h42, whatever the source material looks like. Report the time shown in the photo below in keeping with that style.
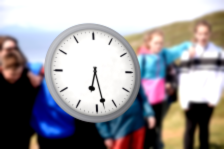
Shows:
6h28
